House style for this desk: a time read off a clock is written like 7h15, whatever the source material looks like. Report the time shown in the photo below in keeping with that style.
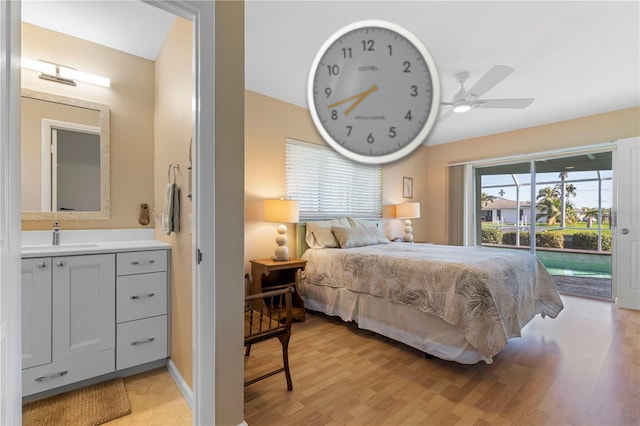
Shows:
7h42
